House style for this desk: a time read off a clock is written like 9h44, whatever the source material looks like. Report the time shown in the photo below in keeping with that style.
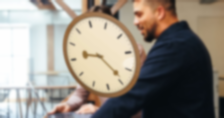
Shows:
9h24
